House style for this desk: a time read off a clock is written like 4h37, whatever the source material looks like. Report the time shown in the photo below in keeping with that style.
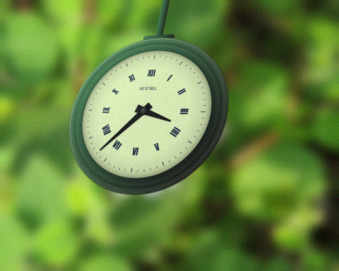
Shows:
3h37
